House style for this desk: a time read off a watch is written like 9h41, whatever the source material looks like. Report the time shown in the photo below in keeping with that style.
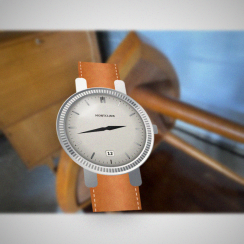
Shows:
2h43
